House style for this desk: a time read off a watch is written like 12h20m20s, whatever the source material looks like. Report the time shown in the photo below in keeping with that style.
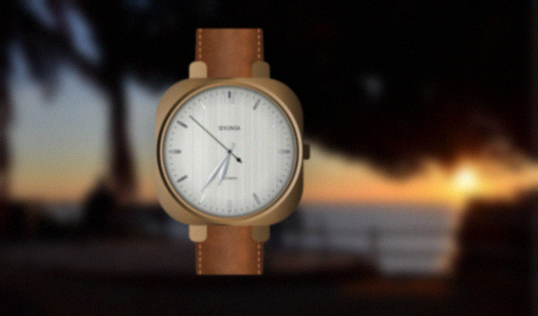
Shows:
6h35m52s
